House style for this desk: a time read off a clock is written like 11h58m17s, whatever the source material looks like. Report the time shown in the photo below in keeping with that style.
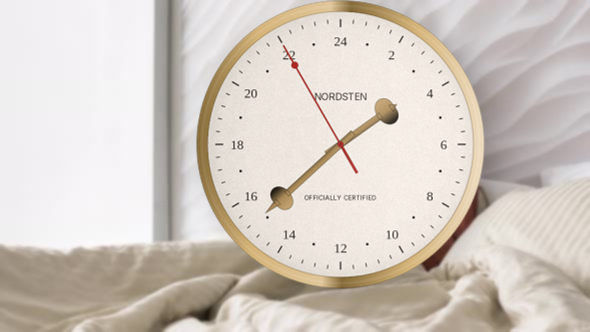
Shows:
3h37m55s
